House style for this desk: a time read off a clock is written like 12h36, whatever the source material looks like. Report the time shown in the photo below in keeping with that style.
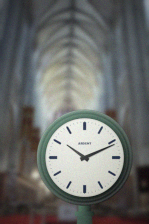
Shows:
10h11
